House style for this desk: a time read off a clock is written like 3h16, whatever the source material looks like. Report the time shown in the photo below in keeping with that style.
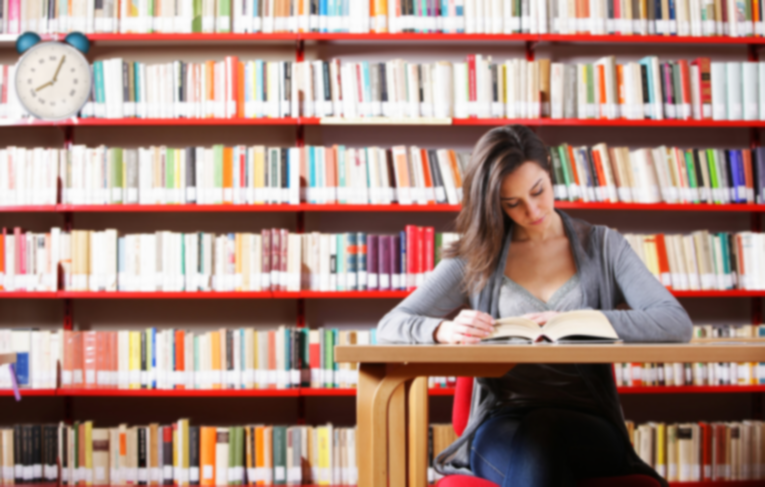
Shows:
8h04
